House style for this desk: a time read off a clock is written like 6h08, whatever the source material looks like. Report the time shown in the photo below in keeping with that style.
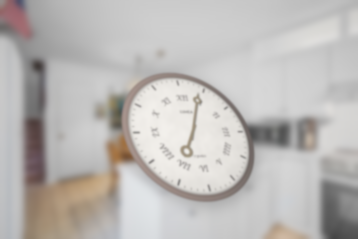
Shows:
7h04
